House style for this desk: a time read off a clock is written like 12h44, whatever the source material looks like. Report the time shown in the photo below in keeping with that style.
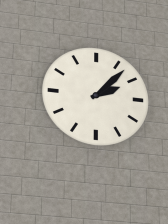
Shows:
2h07
